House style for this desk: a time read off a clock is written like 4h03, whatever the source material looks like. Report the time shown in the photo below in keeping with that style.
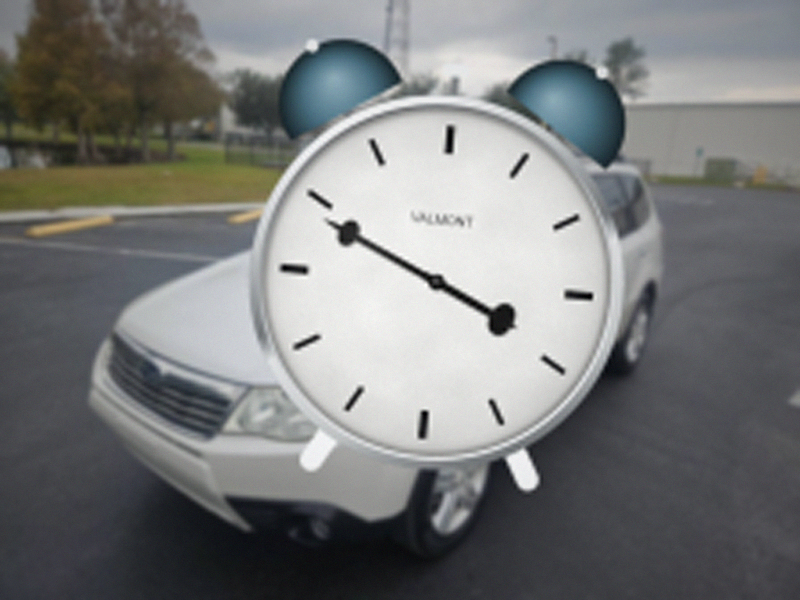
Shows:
3h49
